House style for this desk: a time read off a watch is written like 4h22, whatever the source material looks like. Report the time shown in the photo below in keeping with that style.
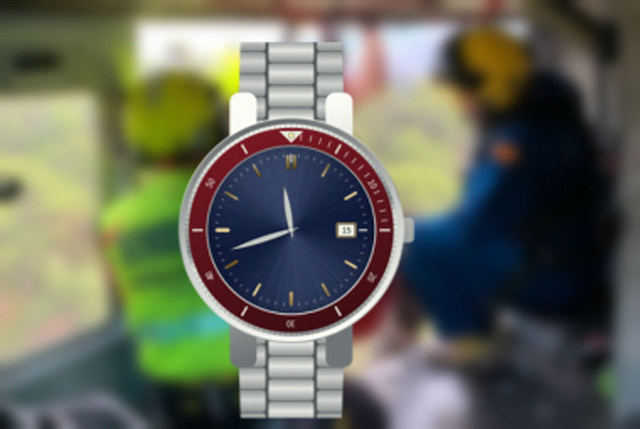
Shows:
11h42
